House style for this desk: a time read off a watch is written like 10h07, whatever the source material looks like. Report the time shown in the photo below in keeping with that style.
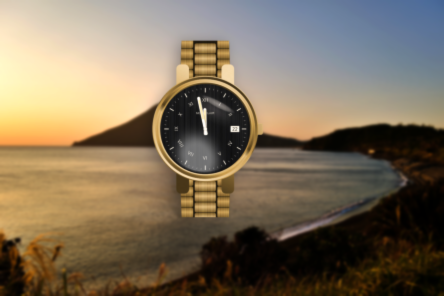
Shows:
11h58
